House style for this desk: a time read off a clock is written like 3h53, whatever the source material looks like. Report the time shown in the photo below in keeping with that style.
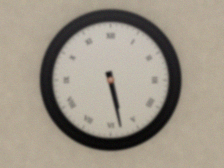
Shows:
5h28
